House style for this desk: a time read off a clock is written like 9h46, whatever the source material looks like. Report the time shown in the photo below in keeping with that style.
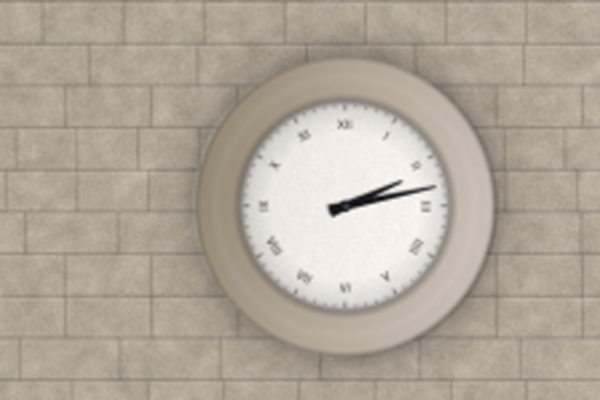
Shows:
2h13
